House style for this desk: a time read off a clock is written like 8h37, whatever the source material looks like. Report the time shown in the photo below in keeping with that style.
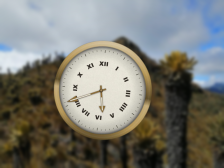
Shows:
5h41
